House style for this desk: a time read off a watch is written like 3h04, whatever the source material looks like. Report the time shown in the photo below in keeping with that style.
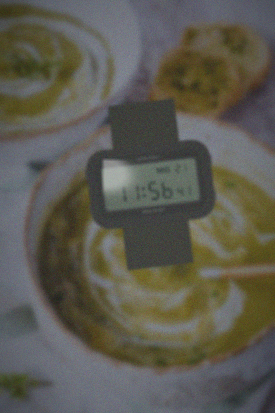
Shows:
11h56
